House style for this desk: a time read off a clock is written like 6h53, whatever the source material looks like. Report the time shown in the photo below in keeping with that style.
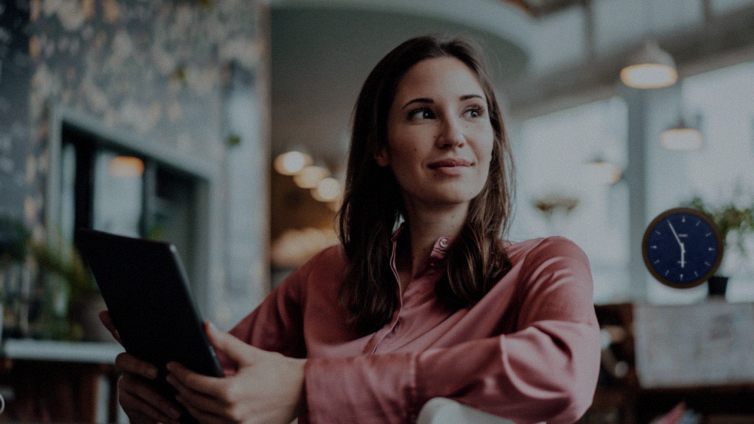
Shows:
5h55
